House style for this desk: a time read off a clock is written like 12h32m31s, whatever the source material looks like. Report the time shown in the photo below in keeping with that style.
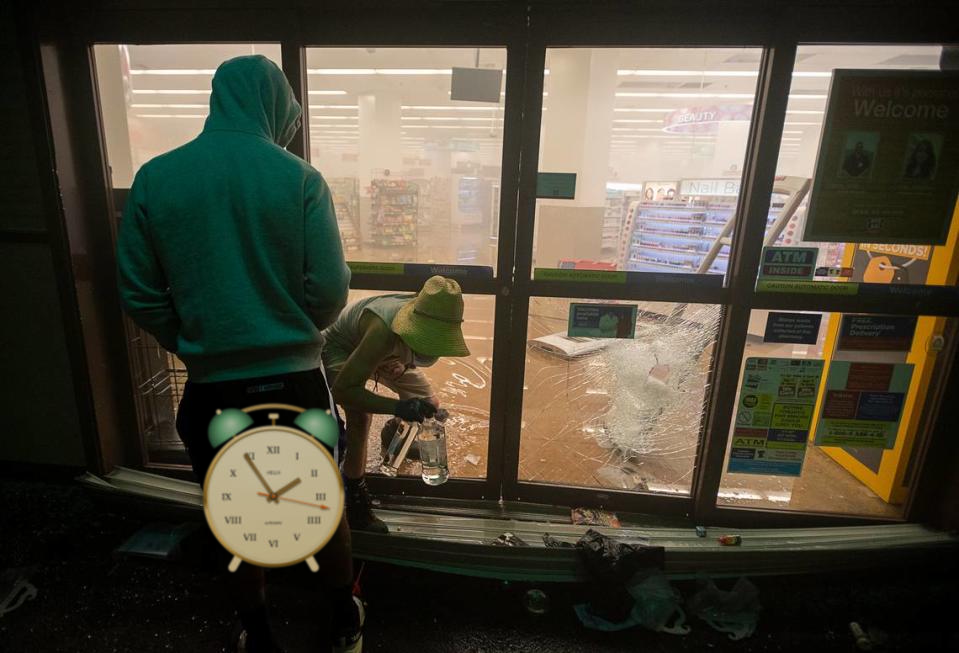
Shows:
1h54m17s
